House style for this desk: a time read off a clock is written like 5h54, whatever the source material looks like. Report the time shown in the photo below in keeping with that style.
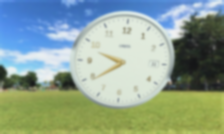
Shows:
9h39
